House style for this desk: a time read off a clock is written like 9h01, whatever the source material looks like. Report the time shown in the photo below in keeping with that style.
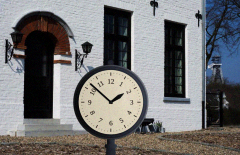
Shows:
1h52
